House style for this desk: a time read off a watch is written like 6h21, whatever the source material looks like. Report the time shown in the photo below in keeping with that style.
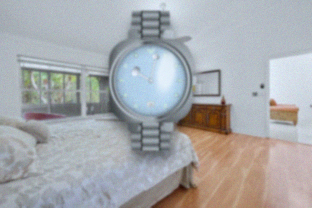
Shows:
10h02
